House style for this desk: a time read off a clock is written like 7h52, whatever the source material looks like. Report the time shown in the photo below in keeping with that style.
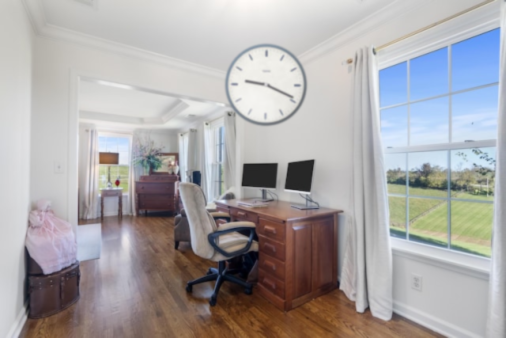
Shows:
9h19
